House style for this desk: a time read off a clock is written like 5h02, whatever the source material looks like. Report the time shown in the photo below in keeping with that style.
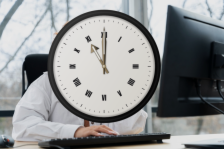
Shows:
11h00
